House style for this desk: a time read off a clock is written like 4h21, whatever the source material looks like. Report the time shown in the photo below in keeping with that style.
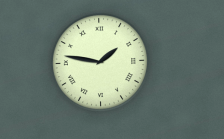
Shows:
1h47
